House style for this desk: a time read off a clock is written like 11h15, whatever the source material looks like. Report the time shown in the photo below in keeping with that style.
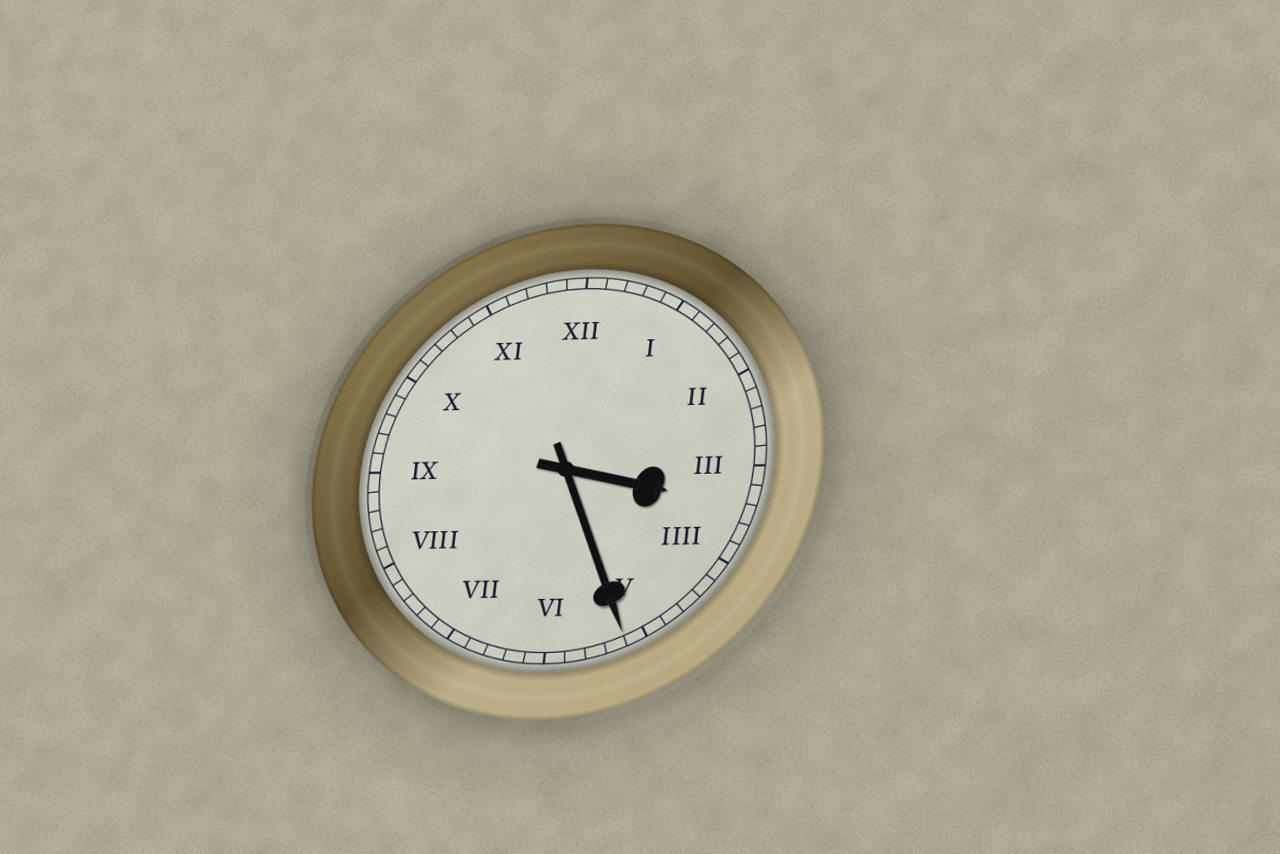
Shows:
3h26
